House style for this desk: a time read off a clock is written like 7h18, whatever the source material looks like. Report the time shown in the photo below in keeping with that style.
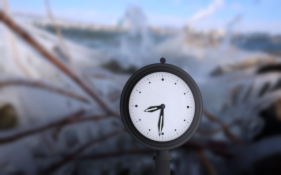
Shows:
8h31
